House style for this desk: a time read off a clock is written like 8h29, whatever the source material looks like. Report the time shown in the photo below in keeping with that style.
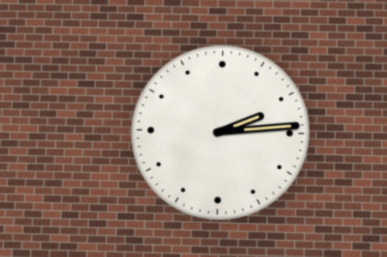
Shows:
2h14
